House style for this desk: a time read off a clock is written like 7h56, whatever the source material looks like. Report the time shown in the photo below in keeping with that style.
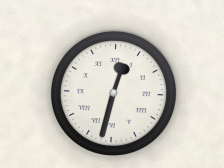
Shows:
12h32
